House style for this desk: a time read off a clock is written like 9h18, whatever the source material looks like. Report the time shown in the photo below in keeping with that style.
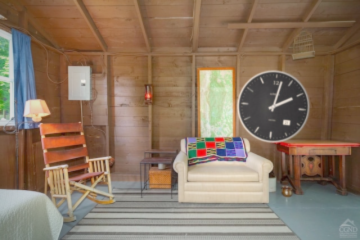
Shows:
2h02
